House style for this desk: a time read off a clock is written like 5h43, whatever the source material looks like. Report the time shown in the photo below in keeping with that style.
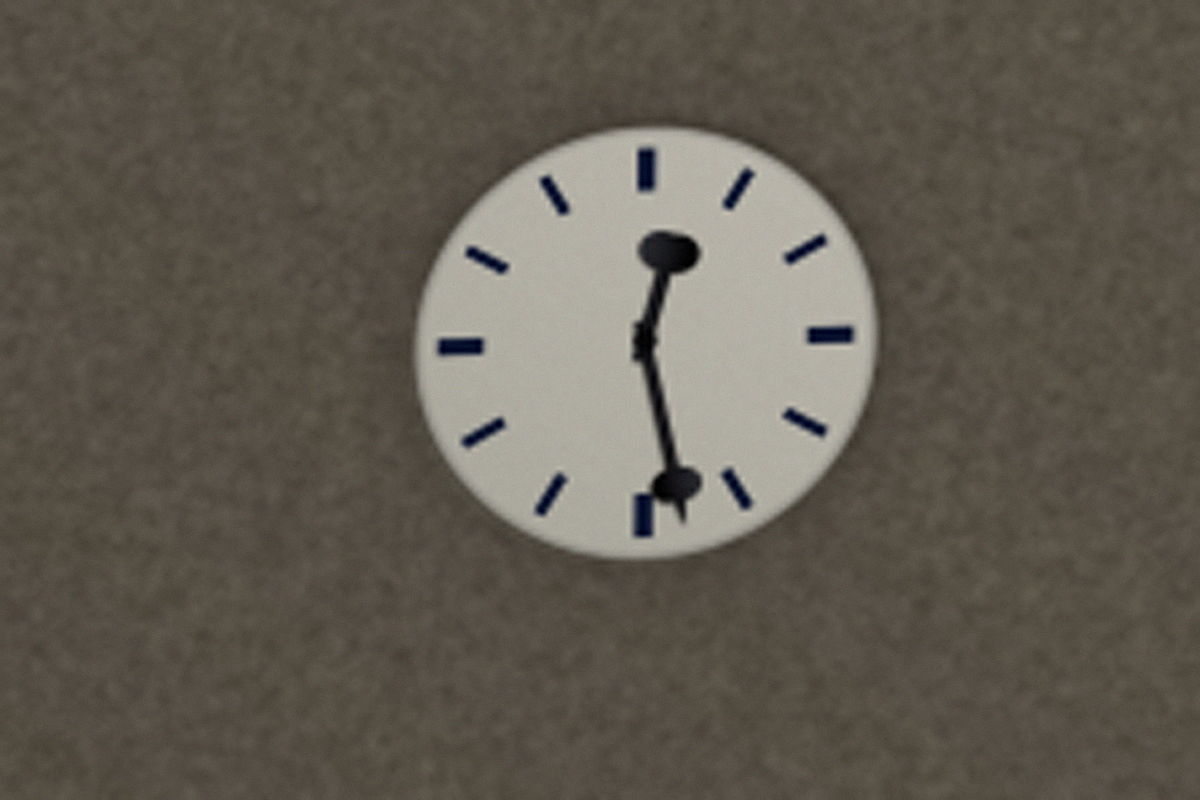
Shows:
12h28
